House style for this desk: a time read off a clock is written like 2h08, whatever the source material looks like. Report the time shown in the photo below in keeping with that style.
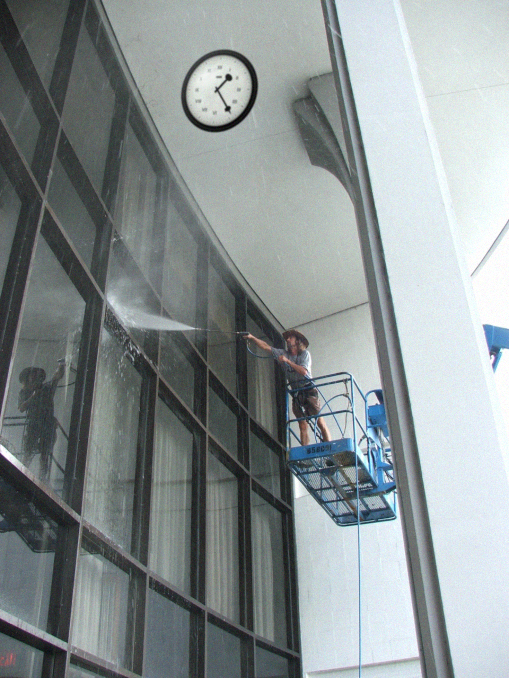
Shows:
1h24
